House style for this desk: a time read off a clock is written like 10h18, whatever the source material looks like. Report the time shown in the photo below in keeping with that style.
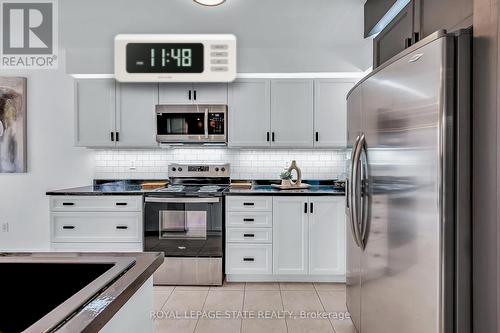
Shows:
11h48
